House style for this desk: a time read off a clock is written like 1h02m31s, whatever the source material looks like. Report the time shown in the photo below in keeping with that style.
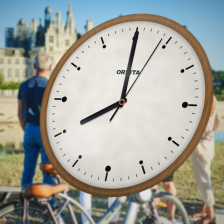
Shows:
8h00m04s
